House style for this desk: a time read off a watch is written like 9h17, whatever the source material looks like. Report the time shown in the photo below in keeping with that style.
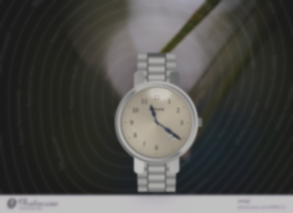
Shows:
11h21
